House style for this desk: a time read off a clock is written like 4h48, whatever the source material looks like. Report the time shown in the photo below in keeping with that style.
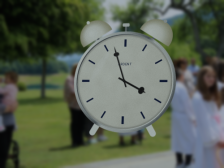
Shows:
3h57
